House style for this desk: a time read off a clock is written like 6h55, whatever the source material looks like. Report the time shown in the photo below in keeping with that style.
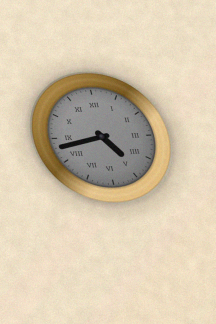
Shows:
4h43
